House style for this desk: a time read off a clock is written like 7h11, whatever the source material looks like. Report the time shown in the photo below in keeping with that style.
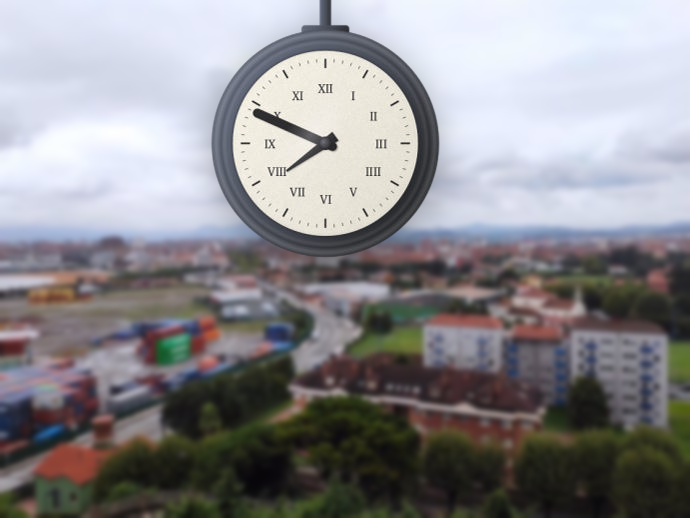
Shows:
7h49
